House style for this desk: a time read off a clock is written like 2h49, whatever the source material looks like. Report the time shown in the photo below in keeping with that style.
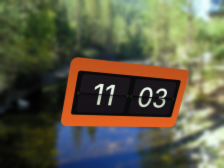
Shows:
11h03
